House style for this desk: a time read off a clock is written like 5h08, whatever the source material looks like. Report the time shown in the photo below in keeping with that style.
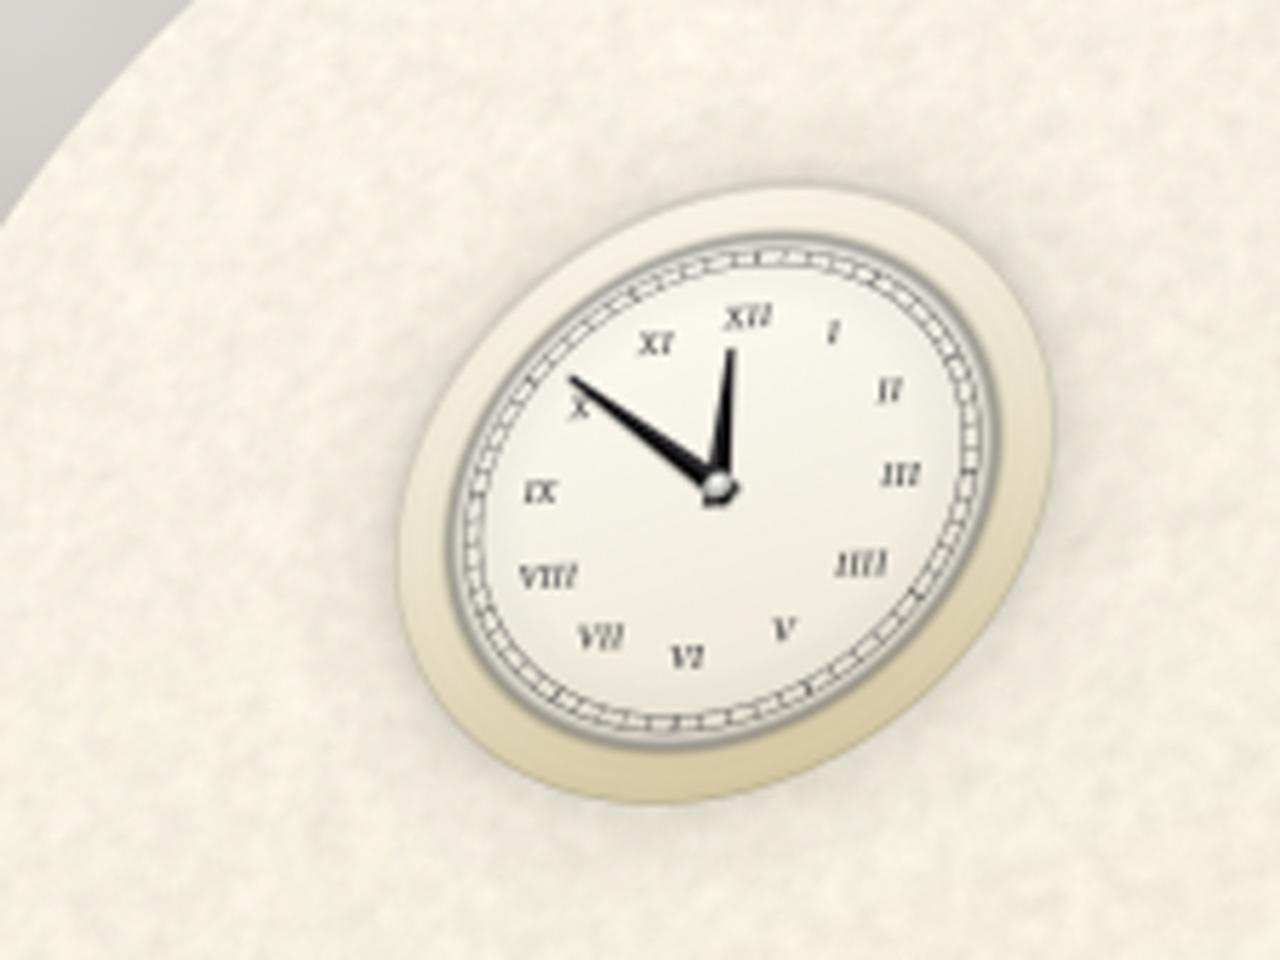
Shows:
11h51
